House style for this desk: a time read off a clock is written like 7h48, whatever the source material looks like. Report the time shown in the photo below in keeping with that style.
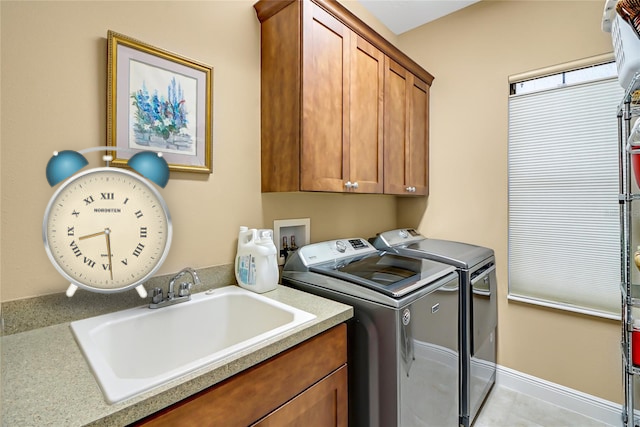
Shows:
8h29
